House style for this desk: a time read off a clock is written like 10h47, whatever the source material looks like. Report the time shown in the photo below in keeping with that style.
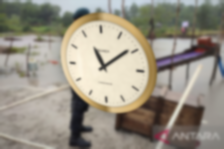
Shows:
11h09
